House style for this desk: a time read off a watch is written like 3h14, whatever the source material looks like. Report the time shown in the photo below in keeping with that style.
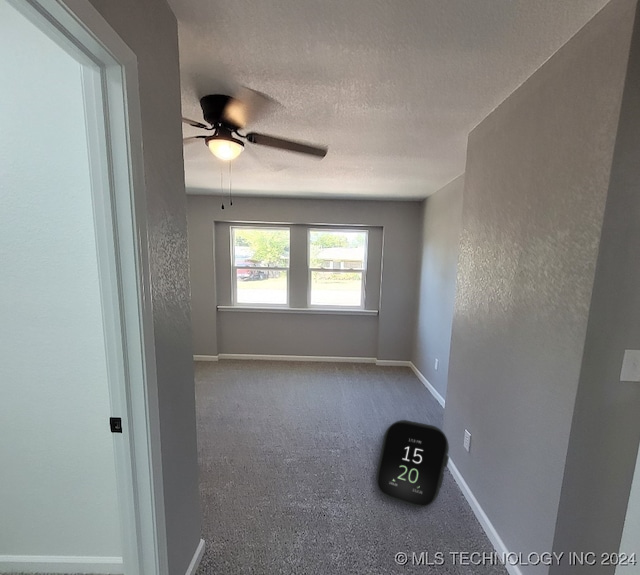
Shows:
15h20
